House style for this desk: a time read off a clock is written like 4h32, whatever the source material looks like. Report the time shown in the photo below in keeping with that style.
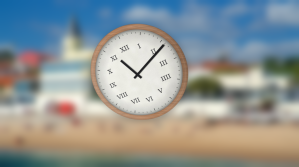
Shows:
11h11
